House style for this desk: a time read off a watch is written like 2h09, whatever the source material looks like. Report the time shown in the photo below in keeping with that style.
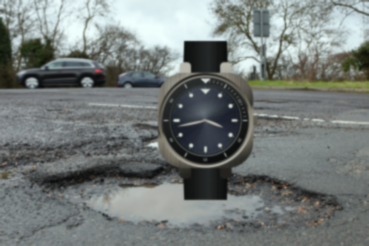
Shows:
3h43
